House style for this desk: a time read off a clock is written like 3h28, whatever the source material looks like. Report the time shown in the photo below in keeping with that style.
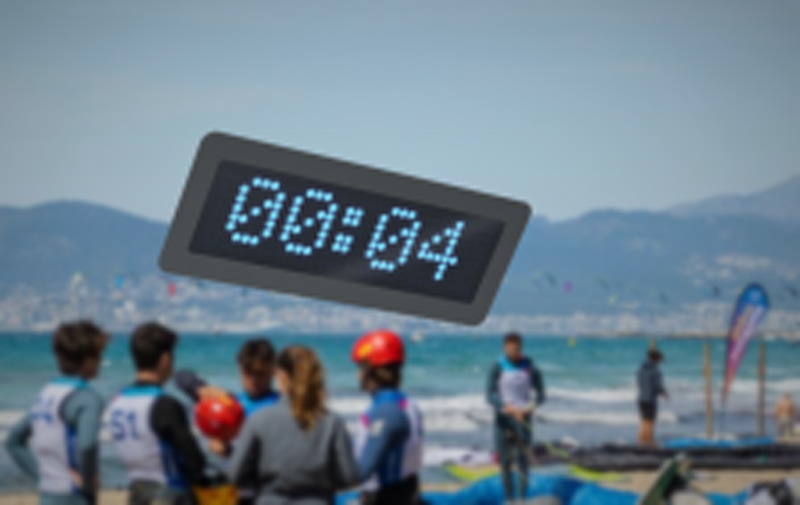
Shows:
0h04
